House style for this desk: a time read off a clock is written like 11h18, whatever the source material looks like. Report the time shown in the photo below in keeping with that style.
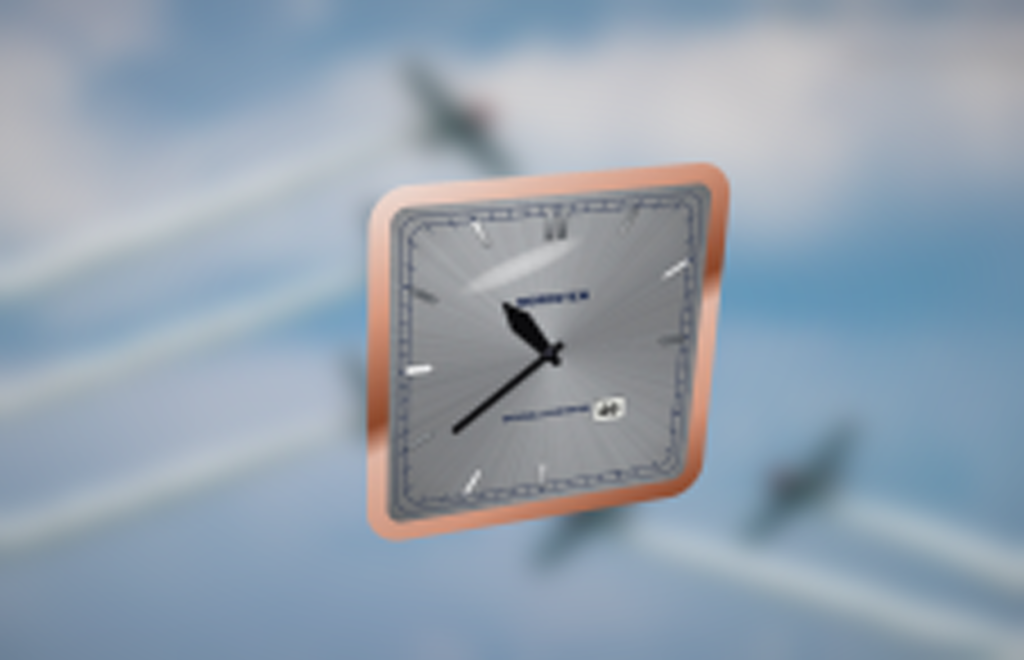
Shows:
10h39
